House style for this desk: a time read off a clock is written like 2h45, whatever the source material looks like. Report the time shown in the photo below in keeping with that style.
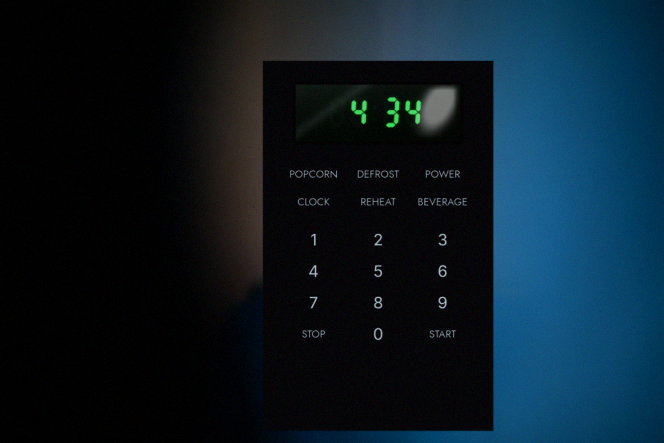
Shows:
4h34
